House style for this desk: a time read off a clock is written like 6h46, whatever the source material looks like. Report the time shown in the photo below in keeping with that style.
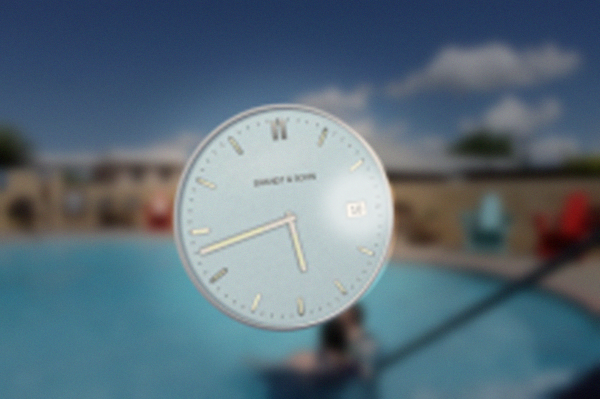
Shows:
5h43
